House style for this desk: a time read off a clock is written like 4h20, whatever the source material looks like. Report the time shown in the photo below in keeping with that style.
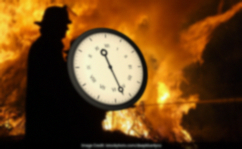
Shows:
11h27
